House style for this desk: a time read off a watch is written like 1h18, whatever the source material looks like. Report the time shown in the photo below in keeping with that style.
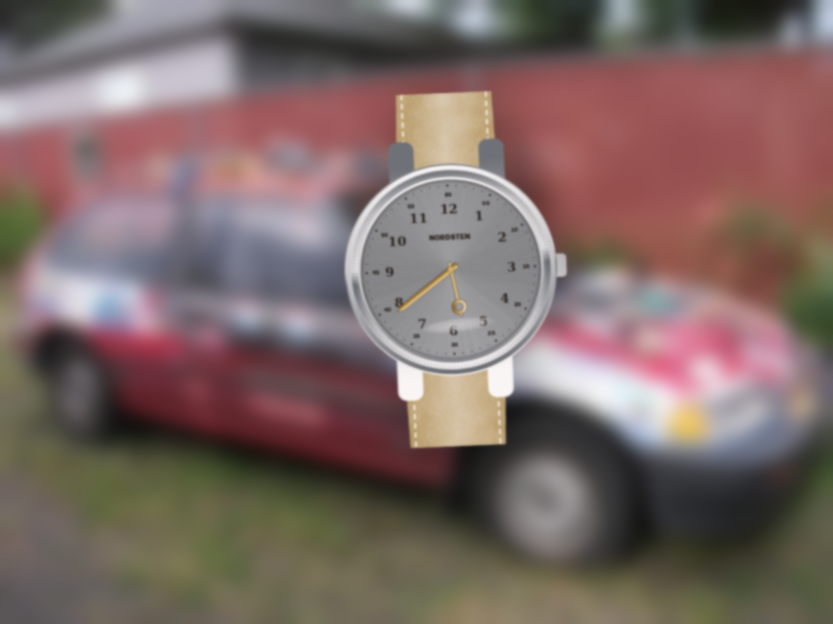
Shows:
5h39
